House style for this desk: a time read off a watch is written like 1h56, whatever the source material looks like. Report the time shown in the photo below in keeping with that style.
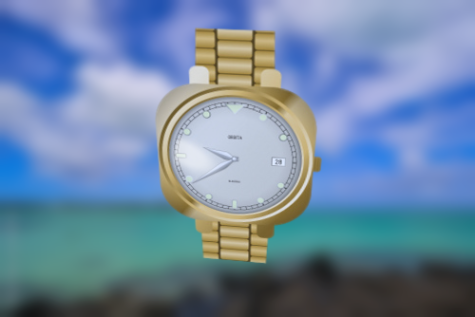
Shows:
9h39
